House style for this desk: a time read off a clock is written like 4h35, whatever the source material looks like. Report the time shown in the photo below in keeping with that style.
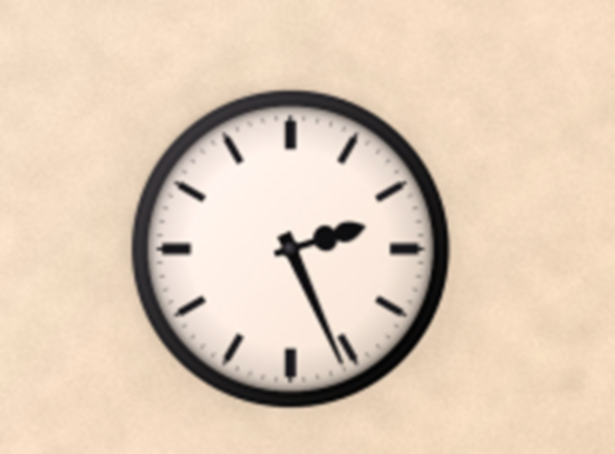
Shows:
2h26
